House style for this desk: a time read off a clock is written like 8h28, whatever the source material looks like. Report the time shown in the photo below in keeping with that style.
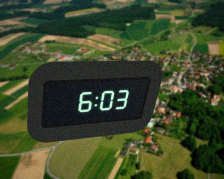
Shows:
6h03
